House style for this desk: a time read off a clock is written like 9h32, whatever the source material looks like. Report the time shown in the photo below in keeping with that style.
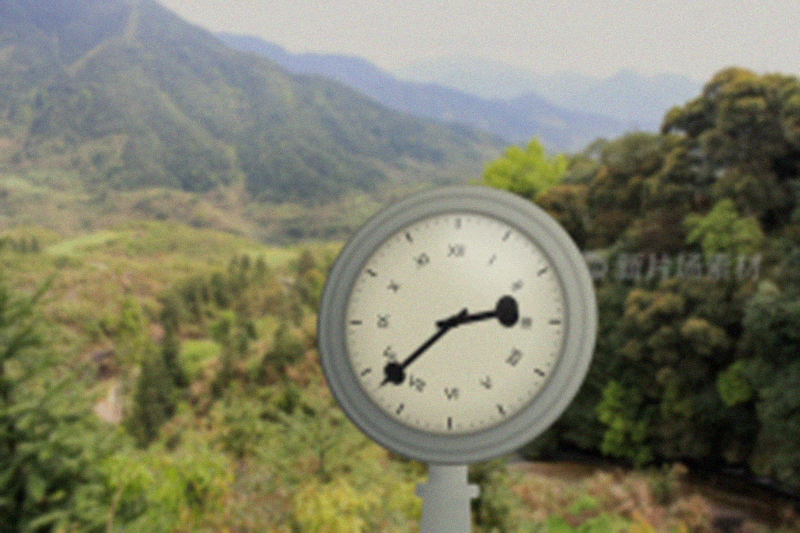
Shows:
2h38
